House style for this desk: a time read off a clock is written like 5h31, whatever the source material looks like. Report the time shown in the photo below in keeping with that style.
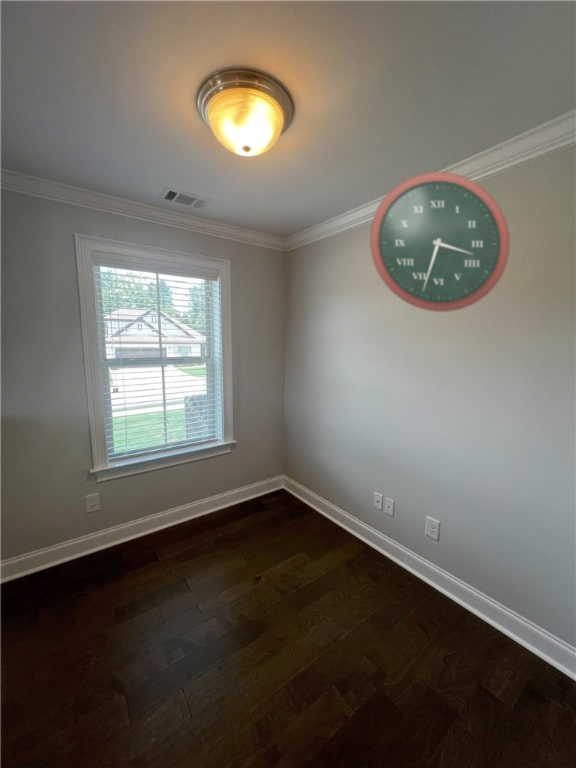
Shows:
3h33
